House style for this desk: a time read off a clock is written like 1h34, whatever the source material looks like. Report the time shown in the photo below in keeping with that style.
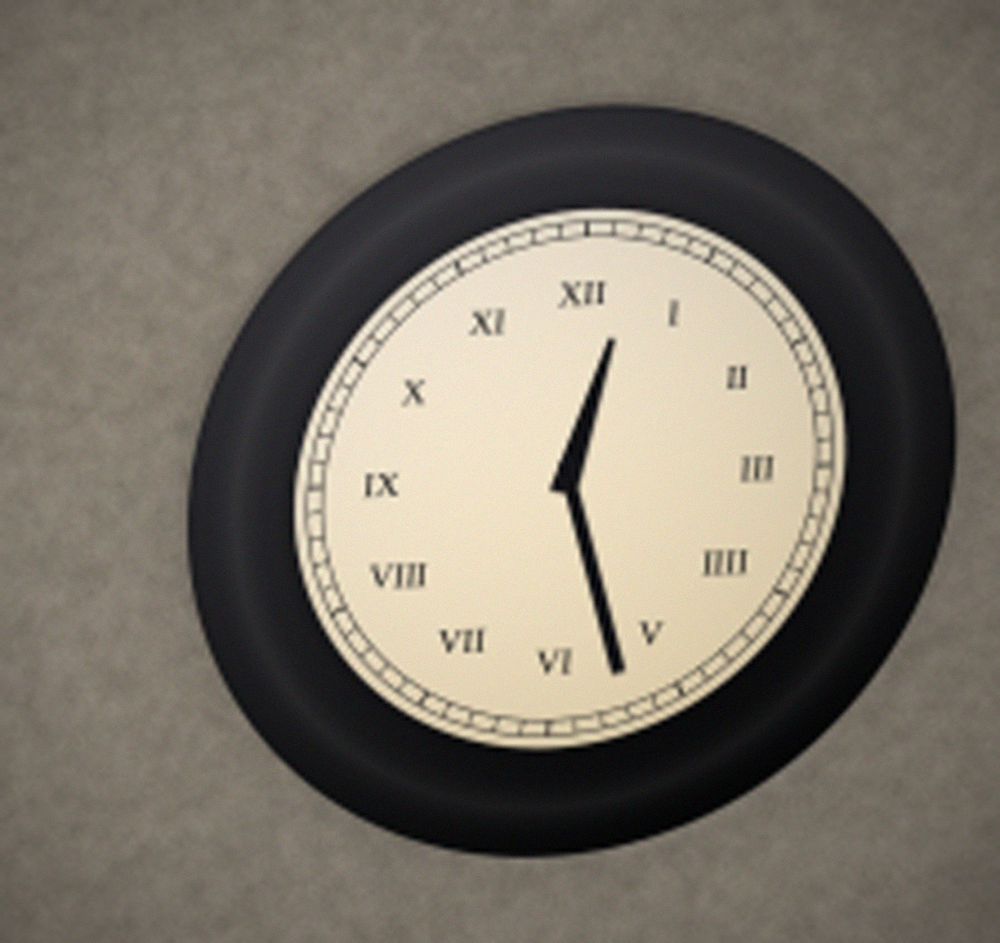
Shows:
12h27
